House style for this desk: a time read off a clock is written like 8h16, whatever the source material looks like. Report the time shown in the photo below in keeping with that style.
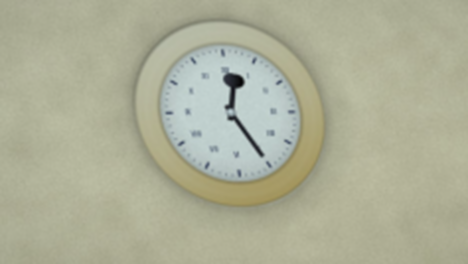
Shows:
12h25
